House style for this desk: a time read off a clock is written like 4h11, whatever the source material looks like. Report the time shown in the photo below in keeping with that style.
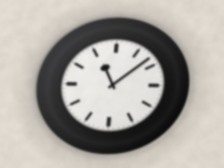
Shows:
11h08
